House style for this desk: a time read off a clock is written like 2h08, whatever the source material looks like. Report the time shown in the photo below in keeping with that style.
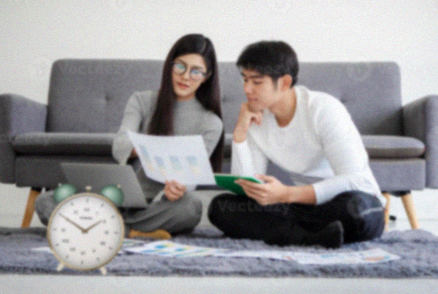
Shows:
1h50
